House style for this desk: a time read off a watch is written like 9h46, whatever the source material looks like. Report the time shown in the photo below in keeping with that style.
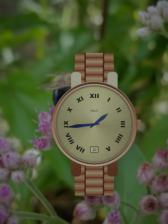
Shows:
1h44
